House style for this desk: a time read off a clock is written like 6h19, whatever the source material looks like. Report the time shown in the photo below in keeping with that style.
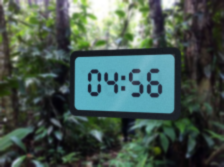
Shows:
4h56
